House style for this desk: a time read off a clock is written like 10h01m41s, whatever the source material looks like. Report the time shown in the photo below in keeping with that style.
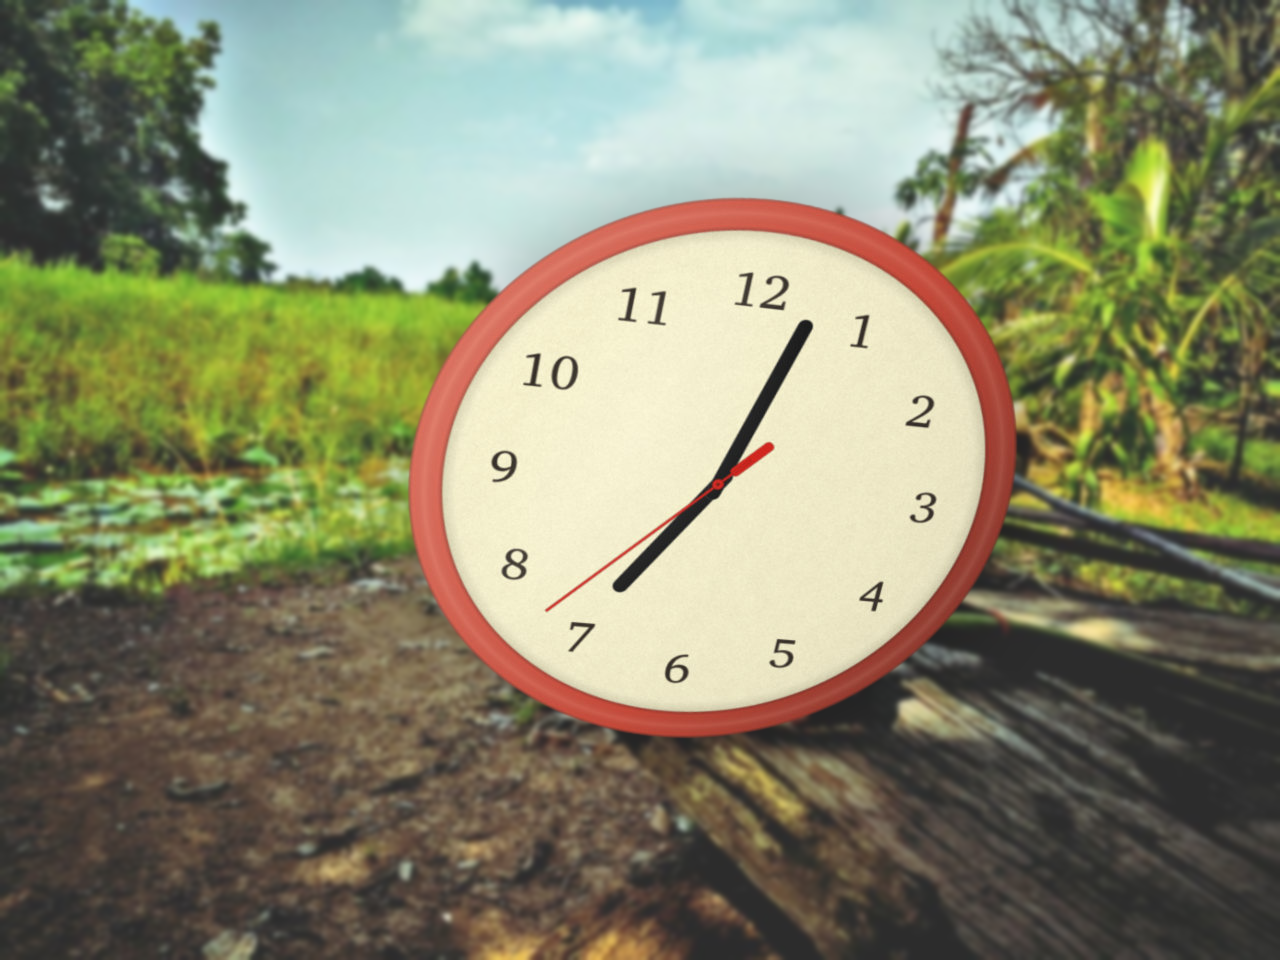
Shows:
7h02m37s
